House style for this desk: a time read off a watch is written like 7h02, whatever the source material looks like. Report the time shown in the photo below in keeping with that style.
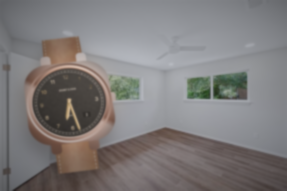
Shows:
6h28
